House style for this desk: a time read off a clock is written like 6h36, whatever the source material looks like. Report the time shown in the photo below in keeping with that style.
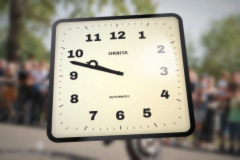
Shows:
9h48
